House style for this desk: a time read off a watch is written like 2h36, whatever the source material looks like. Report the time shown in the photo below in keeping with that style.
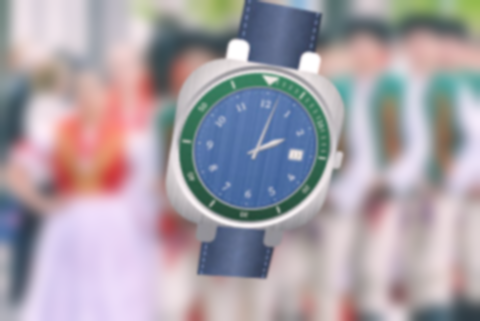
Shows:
2h02
